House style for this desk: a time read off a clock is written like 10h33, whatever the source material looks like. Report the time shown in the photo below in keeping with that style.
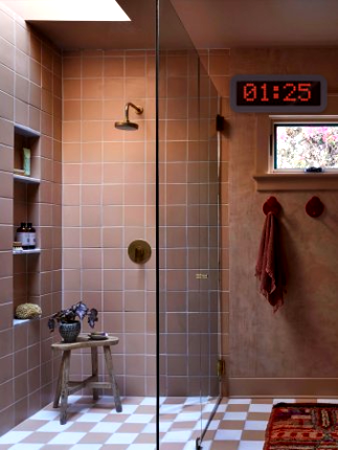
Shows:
1h25
